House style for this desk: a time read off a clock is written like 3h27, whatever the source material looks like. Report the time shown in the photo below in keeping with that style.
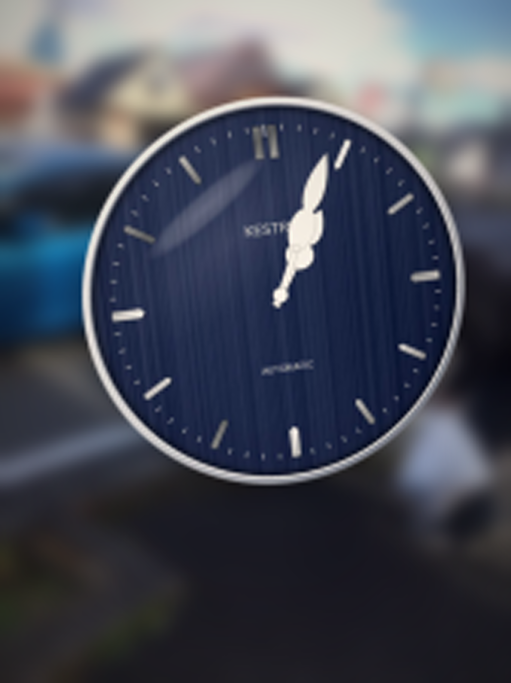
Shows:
1h04
